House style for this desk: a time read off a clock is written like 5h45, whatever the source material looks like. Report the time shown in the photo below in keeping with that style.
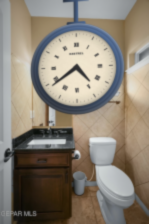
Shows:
4h39
